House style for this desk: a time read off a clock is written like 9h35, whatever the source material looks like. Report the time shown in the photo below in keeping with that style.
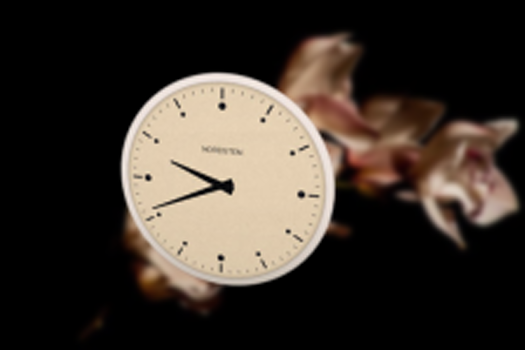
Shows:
9h41
